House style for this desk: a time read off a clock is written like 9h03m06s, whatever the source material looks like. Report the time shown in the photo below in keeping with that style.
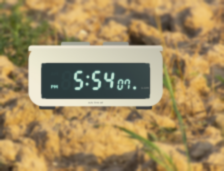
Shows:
5h54m07s
